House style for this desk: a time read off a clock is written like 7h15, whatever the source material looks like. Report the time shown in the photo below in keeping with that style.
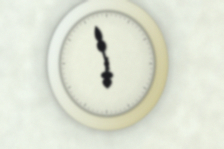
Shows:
5h57
